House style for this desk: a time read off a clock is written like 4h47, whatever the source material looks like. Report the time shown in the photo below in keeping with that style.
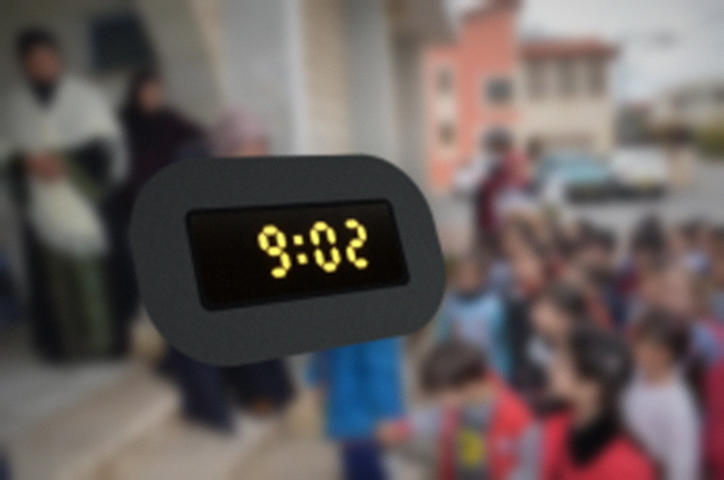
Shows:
9h02
